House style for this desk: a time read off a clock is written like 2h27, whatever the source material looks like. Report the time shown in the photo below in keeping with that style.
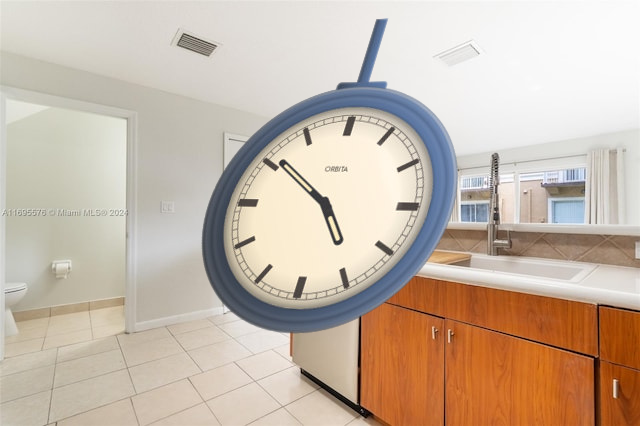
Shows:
4h51
